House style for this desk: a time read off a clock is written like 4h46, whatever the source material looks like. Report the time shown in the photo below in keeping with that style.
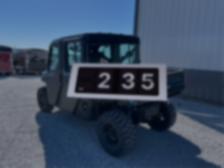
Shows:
2h35
